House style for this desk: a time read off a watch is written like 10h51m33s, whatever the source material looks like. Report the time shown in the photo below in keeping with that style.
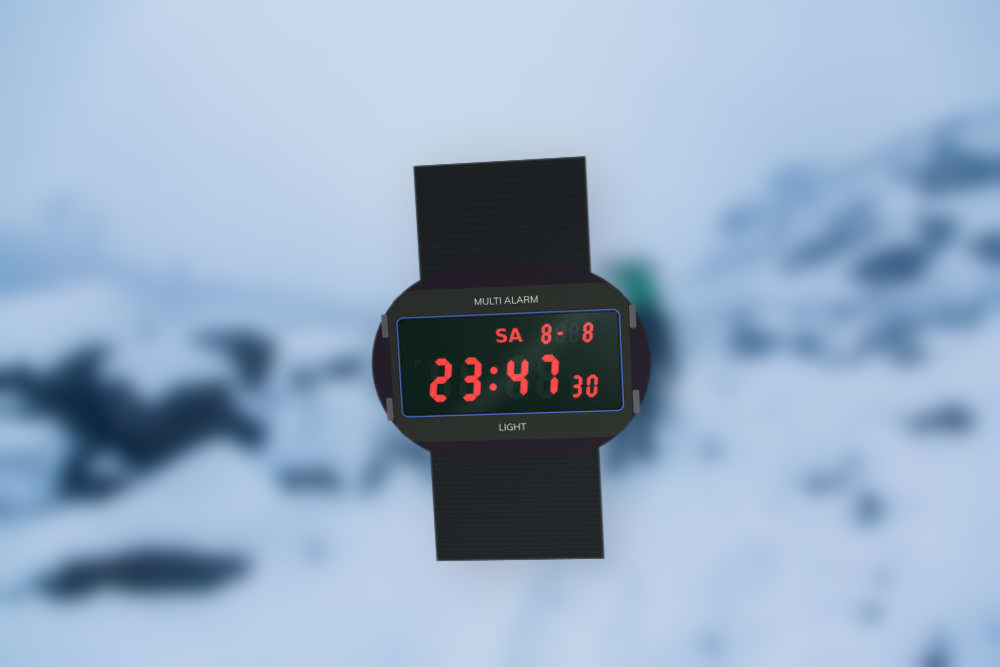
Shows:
23h47m30s
